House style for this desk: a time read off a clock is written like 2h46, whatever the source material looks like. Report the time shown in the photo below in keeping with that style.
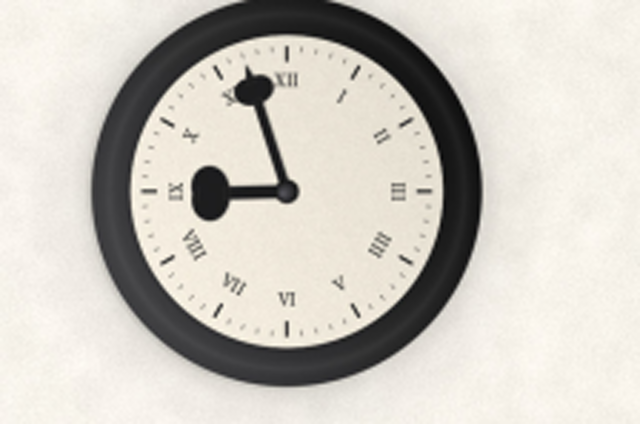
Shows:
8h57
